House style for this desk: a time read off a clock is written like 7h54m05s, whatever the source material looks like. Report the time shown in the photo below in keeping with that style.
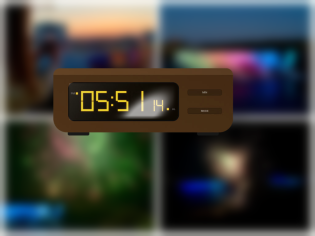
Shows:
5h51m14s
